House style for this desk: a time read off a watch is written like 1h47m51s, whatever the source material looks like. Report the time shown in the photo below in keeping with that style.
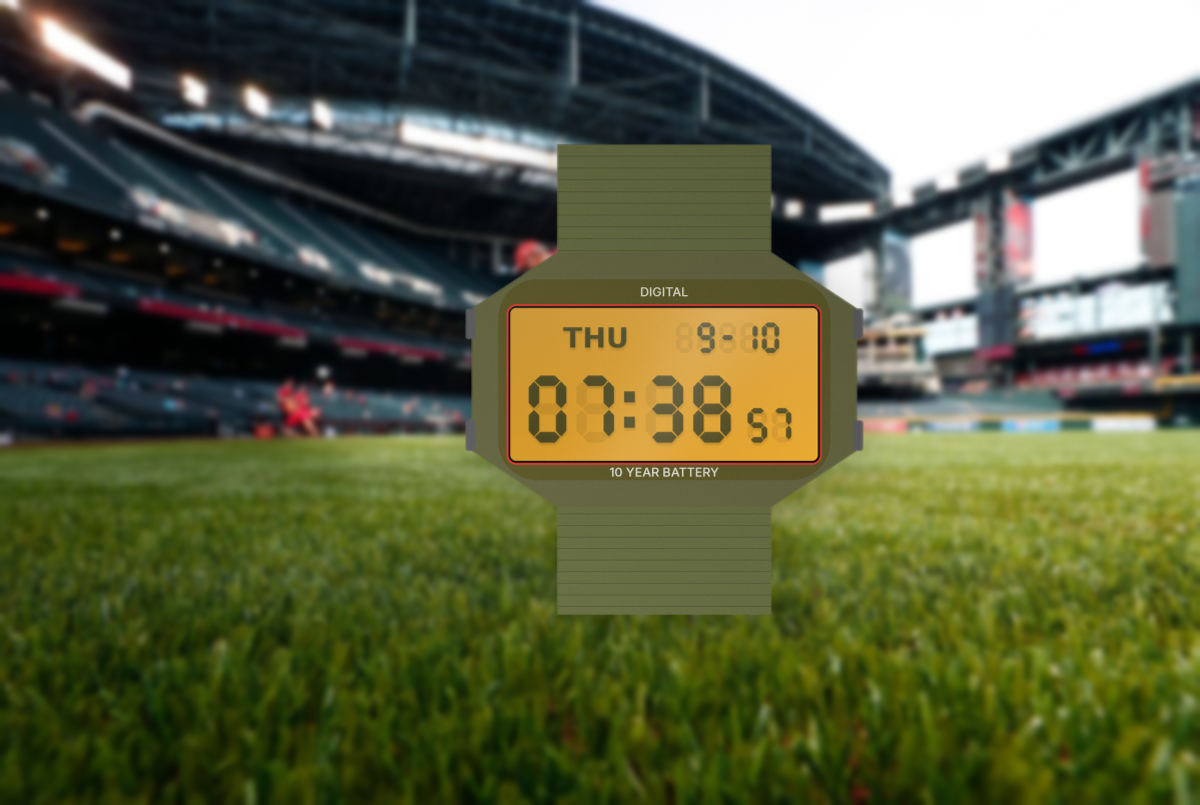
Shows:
7h38m57s
